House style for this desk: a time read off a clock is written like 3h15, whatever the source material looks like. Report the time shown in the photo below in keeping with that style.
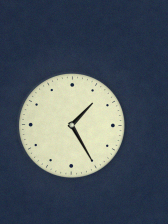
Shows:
1h25
